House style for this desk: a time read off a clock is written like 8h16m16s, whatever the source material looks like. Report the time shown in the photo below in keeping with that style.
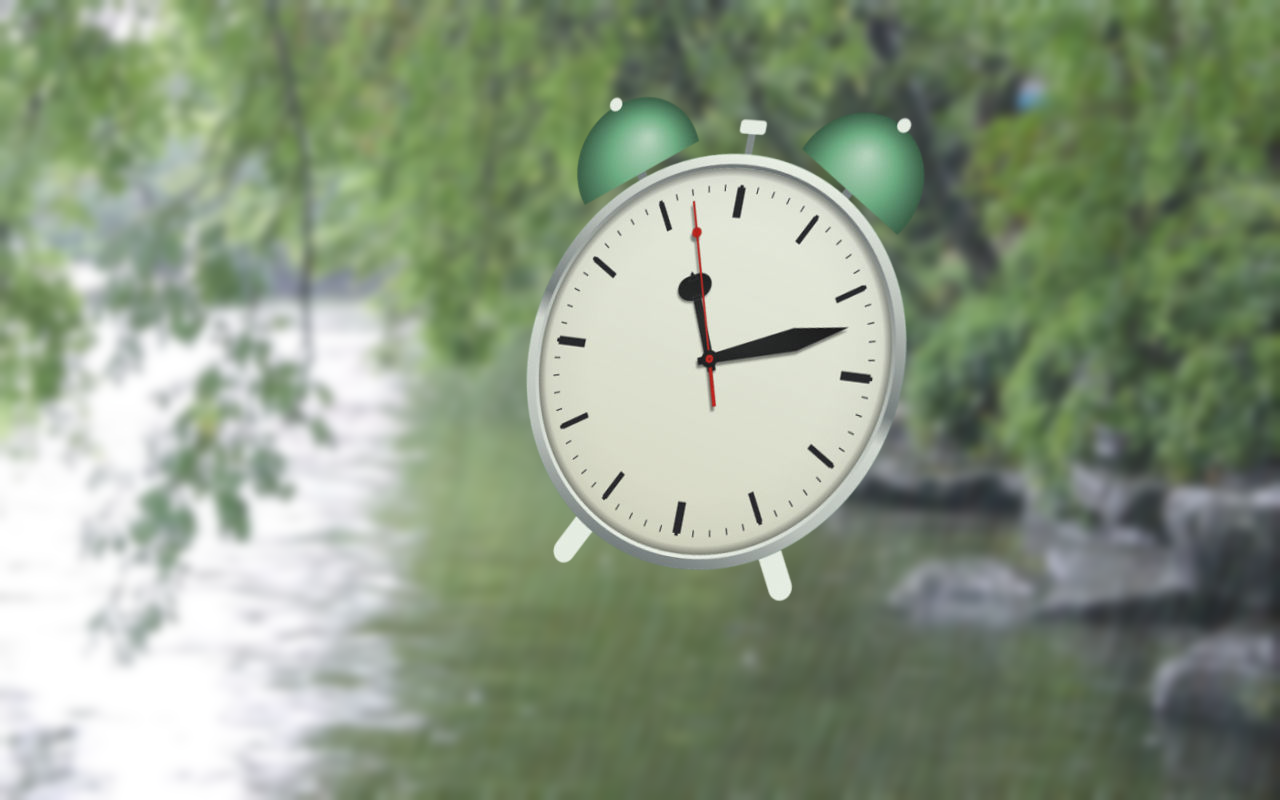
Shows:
11h11m57s
